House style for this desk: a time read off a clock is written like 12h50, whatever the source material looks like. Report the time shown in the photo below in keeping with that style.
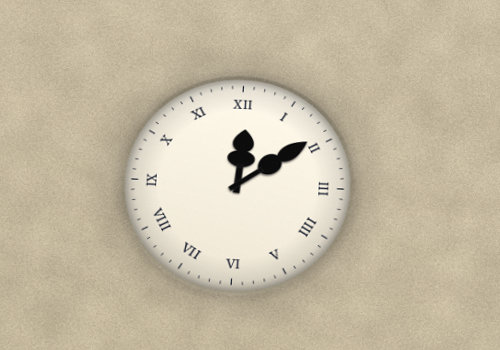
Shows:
12h09
